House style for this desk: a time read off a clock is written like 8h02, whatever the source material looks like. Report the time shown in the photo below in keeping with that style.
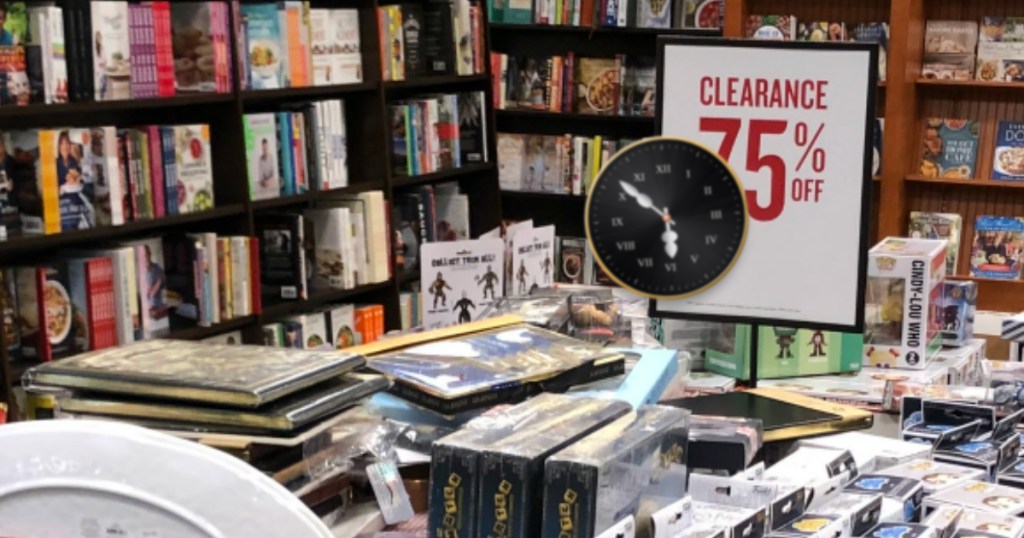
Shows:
5h52
